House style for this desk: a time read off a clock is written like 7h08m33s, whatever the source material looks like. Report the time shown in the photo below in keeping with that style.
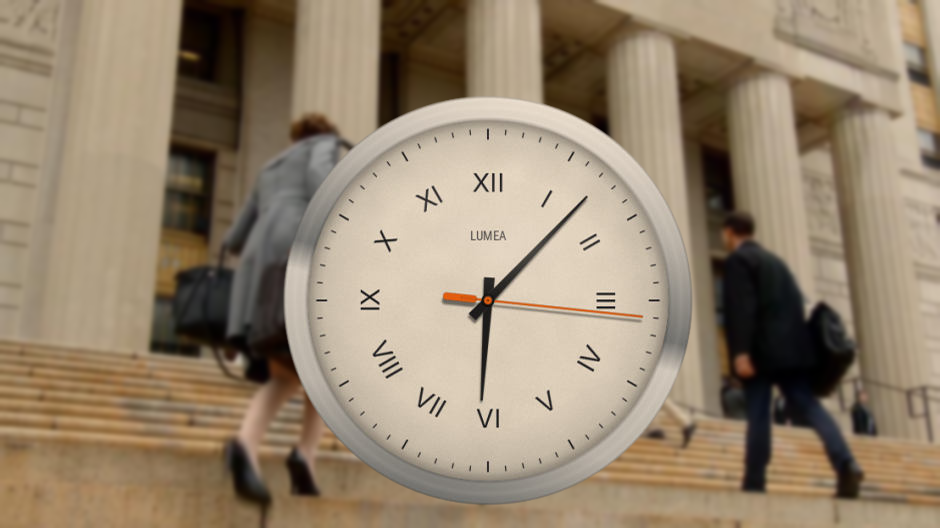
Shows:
6h07m16s
